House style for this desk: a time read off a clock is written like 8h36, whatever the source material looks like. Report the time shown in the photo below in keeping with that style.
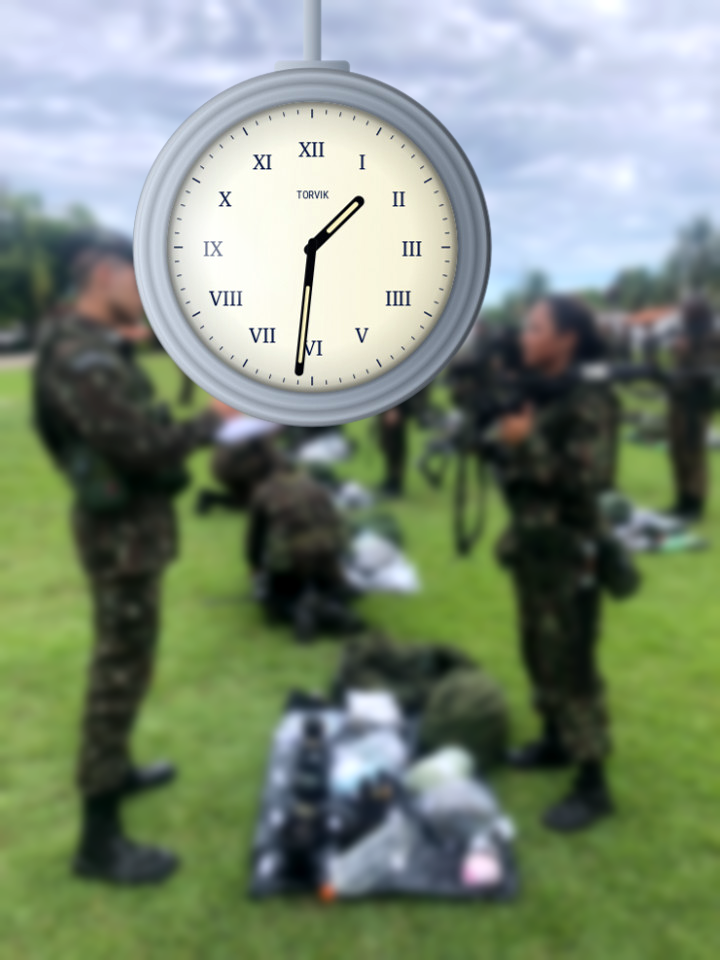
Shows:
1h31
